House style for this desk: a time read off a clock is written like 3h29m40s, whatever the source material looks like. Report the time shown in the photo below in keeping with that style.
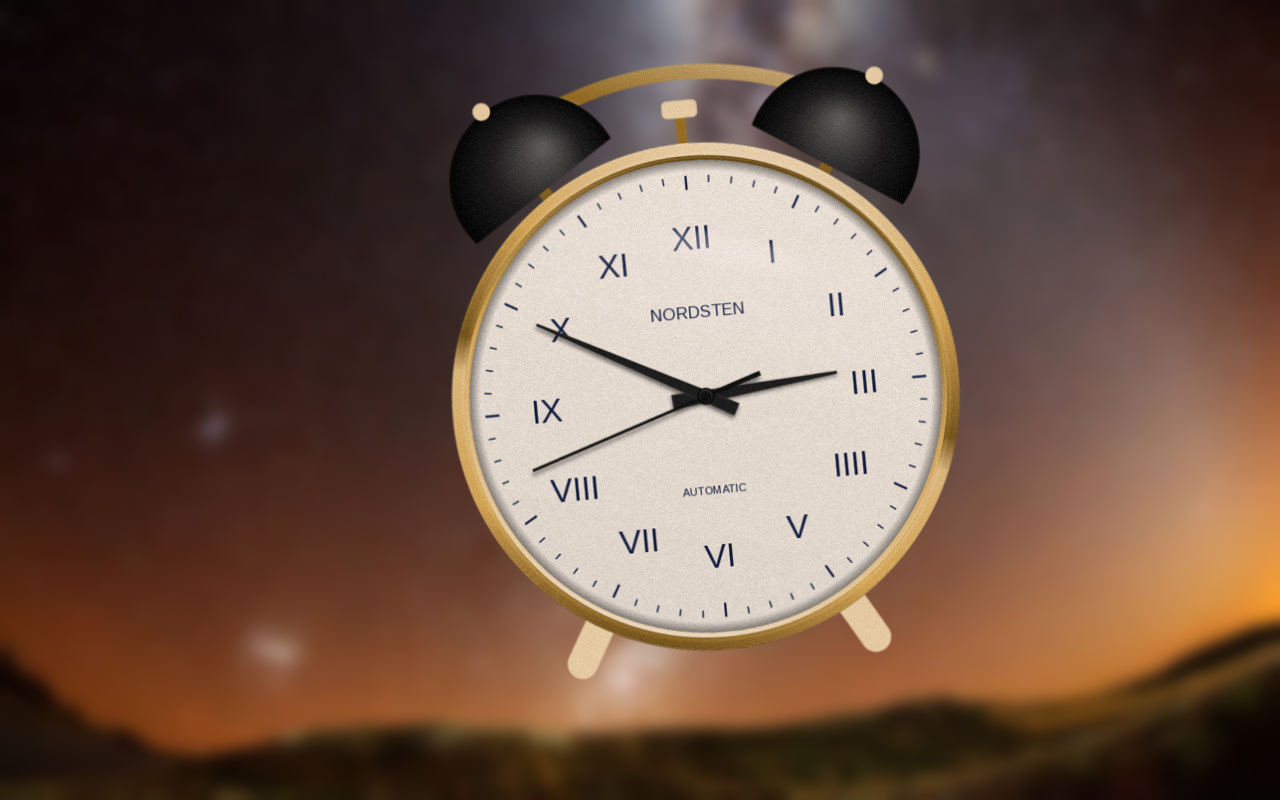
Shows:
2h49m42s
